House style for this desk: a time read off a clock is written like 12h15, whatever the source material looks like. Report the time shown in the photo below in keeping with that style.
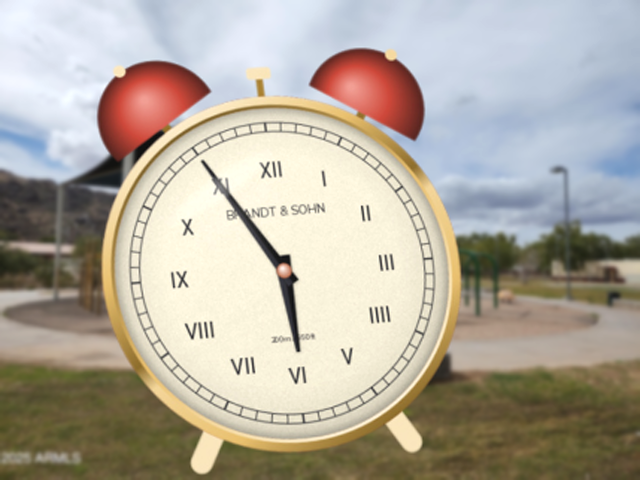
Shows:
5h55
